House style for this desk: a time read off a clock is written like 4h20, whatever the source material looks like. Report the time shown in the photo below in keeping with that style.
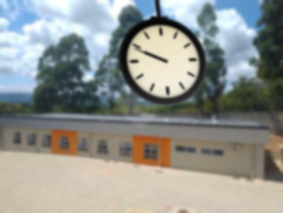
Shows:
9h49
